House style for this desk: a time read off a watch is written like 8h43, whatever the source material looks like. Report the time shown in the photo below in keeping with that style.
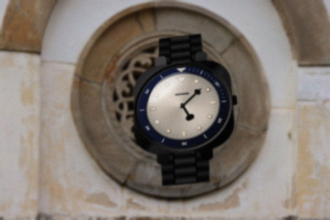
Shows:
5h08
